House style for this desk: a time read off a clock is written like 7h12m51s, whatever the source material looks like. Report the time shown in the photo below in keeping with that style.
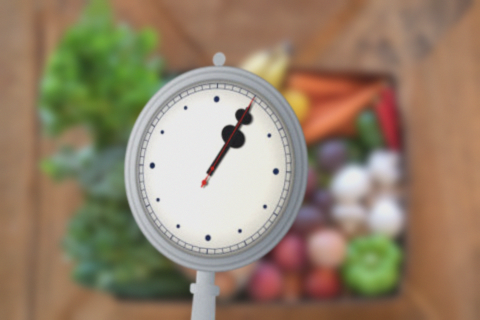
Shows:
1h05m05s
